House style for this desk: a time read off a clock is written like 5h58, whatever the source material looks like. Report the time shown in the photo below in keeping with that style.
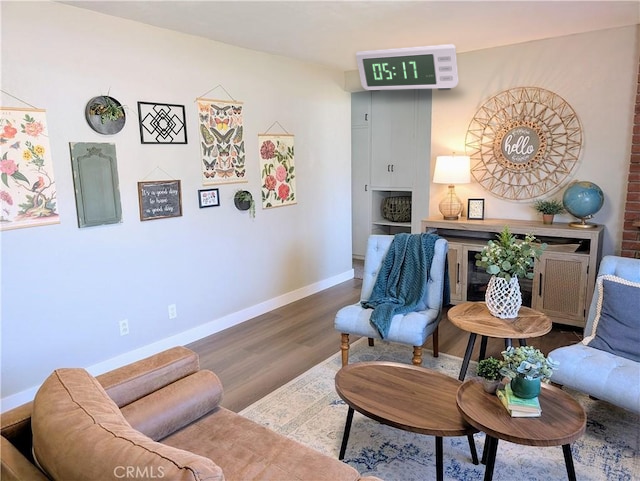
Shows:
5h17
